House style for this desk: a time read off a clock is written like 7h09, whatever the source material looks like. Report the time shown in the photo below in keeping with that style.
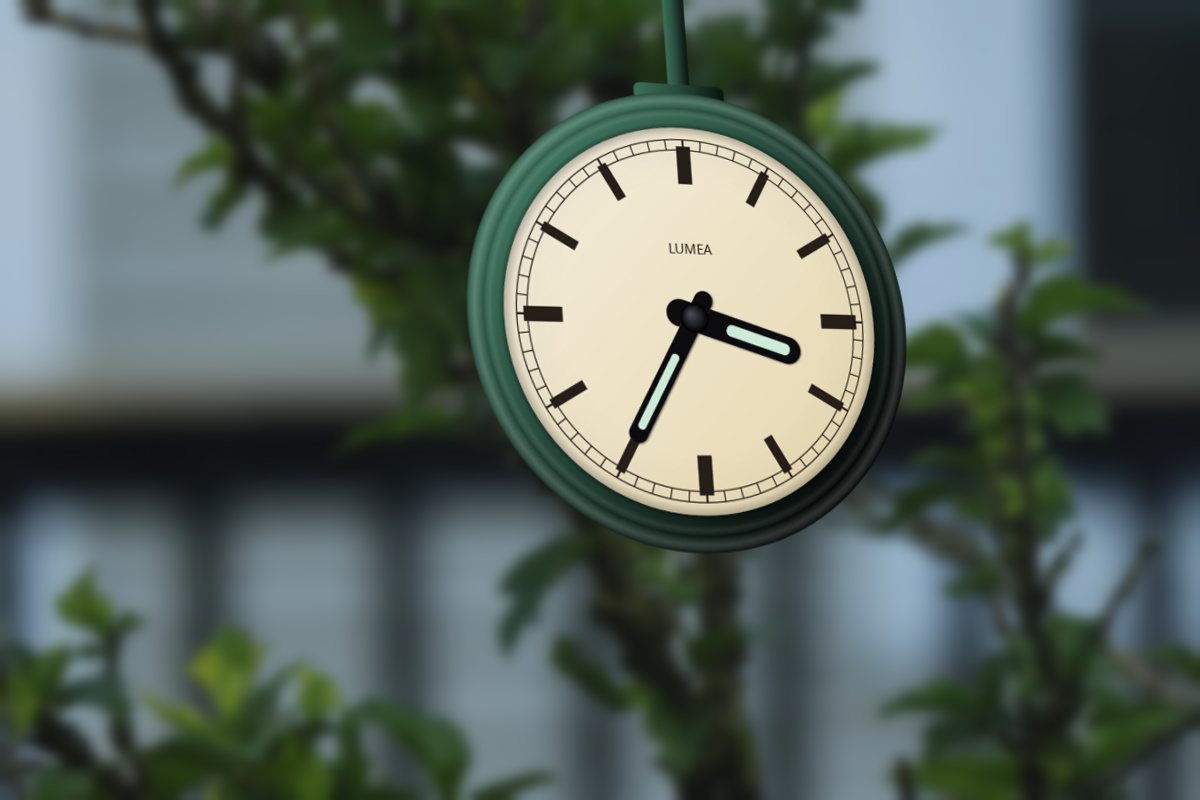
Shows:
3h35
